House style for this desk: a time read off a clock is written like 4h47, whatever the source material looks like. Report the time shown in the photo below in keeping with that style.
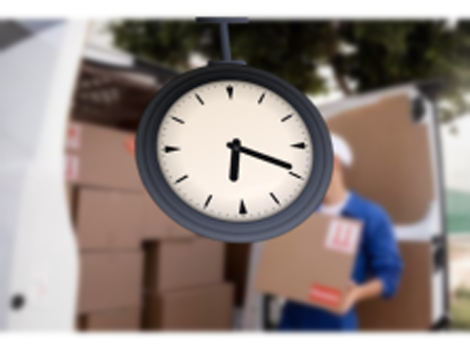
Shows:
6h19
